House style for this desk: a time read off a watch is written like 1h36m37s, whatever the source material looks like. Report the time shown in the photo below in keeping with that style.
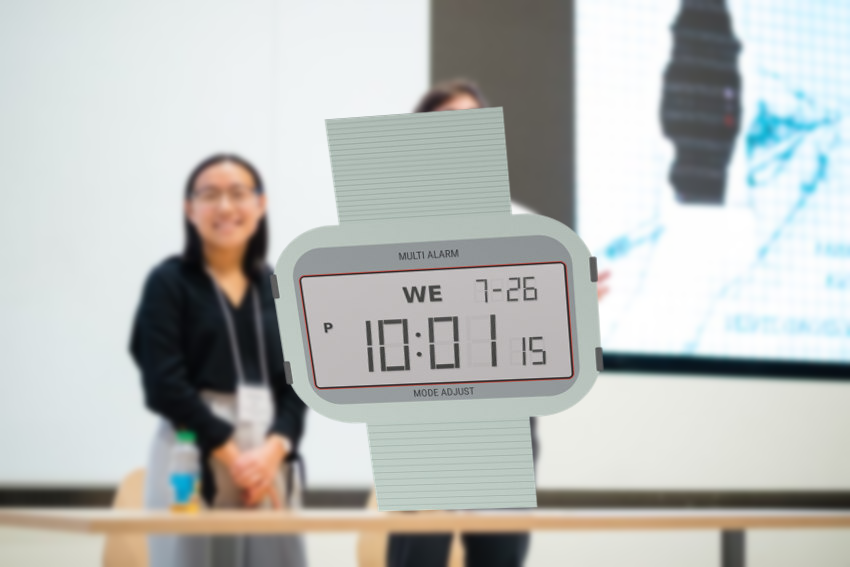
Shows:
10h01m15s
